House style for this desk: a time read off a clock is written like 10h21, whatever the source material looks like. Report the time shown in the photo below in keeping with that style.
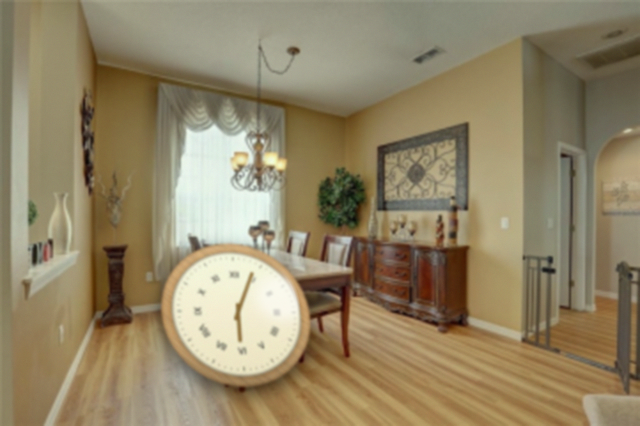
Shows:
6h04
